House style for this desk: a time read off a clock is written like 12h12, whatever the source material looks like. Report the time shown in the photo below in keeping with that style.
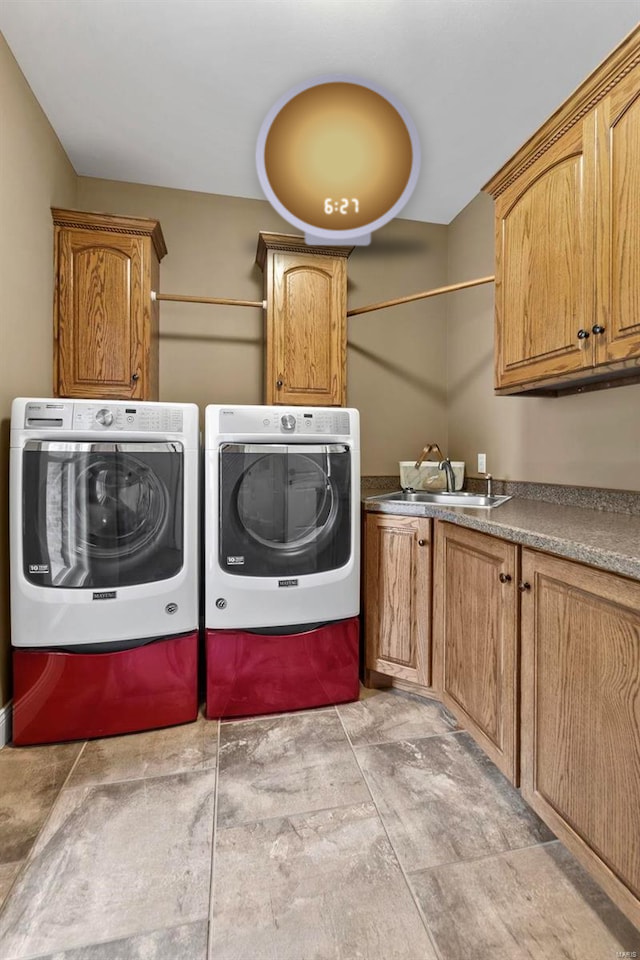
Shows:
6h27
